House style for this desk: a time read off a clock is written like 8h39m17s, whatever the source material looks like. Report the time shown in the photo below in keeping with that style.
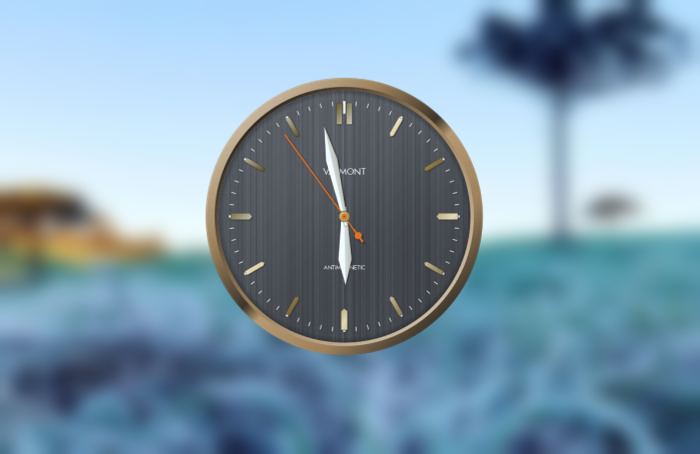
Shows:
5h57m54s
